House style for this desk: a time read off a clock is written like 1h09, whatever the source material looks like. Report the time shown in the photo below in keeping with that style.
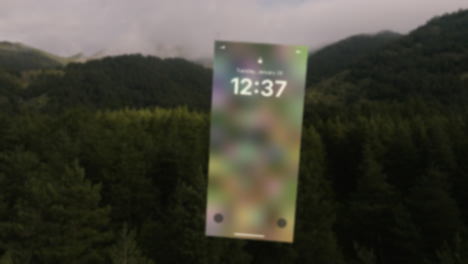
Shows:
12h37
